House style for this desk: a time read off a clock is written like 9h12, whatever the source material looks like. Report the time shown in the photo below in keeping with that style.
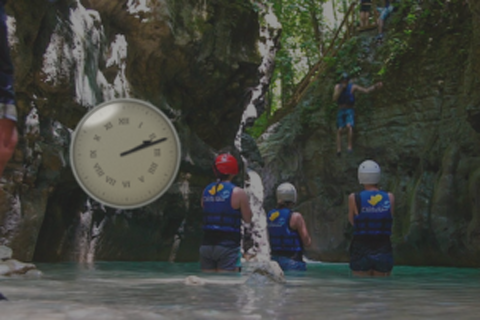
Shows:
2h12
